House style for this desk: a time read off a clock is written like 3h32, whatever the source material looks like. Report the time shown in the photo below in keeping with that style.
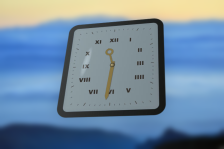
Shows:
11h31
